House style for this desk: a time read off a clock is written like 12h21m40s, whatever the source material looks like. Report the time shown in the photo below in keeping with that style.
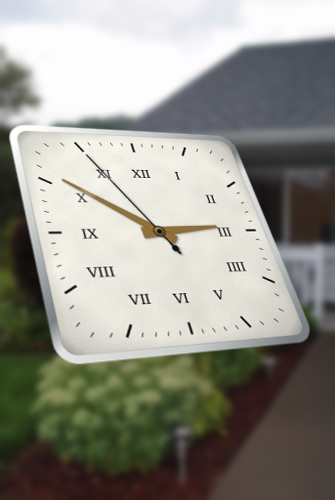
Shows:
2h50m55s
